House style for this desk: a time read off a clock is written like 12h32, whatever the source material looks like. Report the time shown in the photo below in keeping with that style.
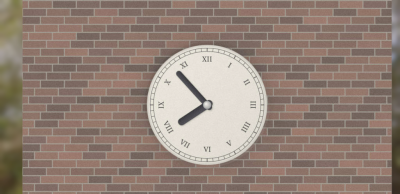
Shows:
7h53
